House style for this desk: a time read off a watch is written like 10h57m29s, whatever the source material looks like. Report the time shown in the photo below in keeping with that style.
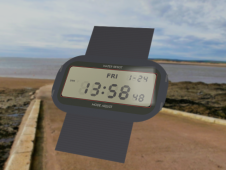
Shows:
13h58m48s
